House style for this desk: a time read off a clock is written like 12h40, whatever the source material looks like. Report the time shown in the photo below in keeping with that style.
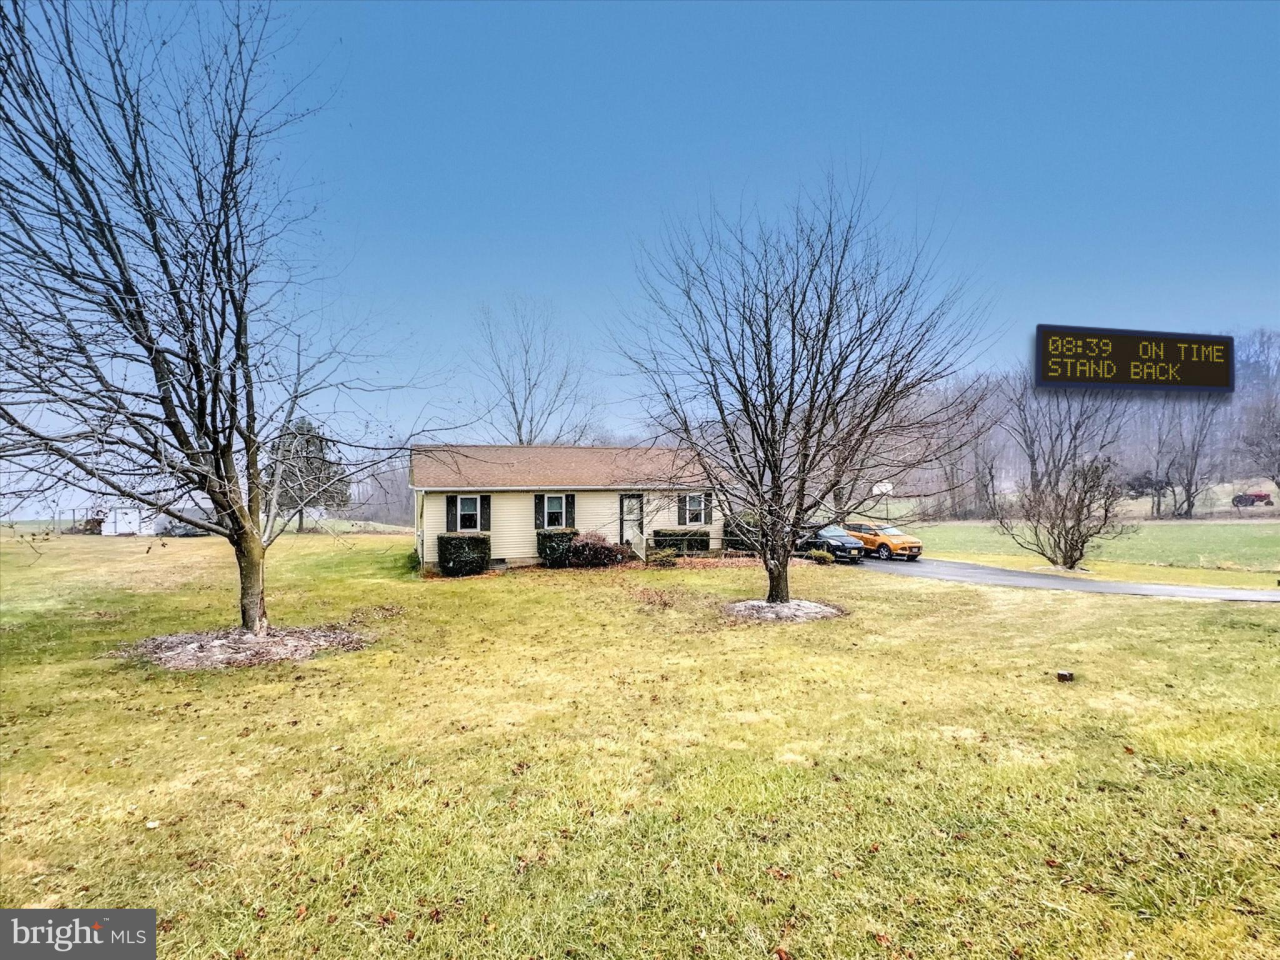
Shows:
8h39
